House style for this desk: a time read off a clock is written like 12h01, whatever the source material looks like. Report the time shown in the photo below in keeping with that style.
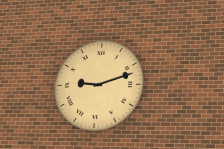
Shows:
9h12
